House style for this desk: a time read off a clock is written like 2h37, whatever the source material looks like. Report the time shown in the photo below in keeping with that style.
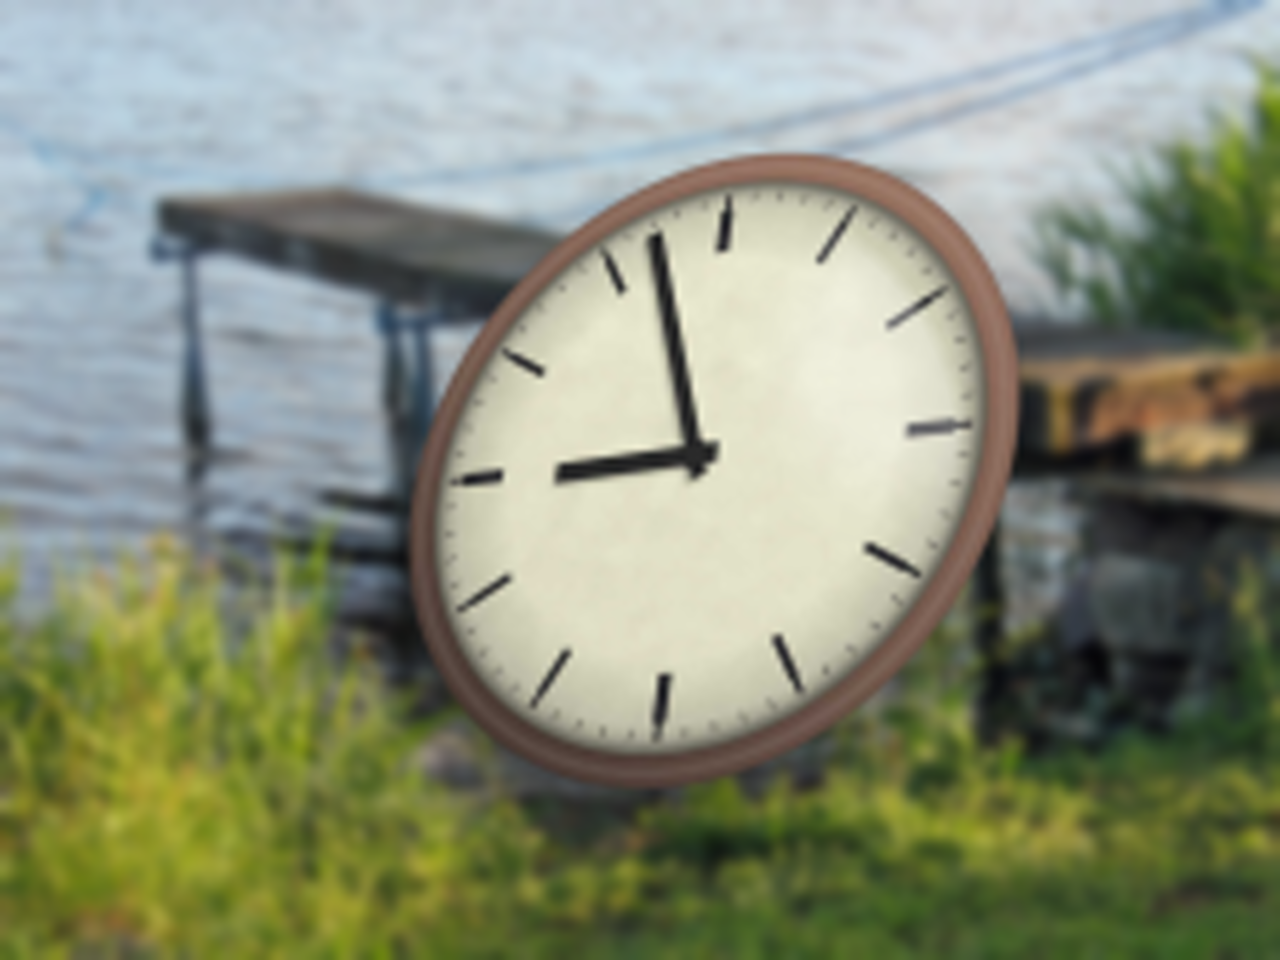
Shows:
8h57
